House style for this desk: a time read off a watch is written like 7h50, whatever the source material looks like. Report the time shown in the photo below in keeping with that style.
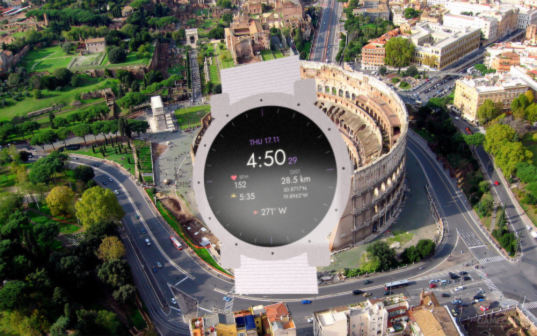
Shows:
4h50
